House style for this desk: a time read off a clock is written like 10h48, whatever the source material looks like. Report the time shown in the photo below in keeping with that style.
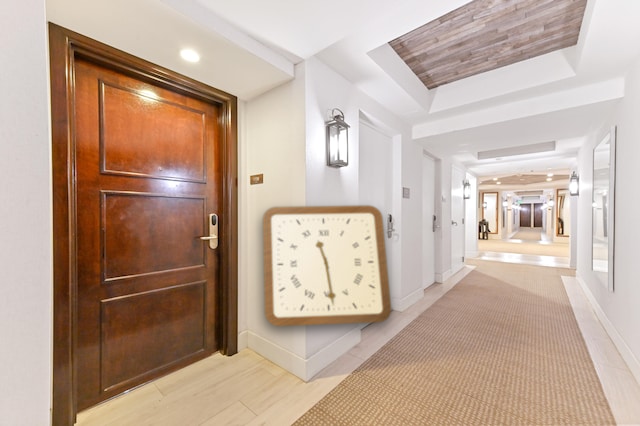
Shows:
11h29
